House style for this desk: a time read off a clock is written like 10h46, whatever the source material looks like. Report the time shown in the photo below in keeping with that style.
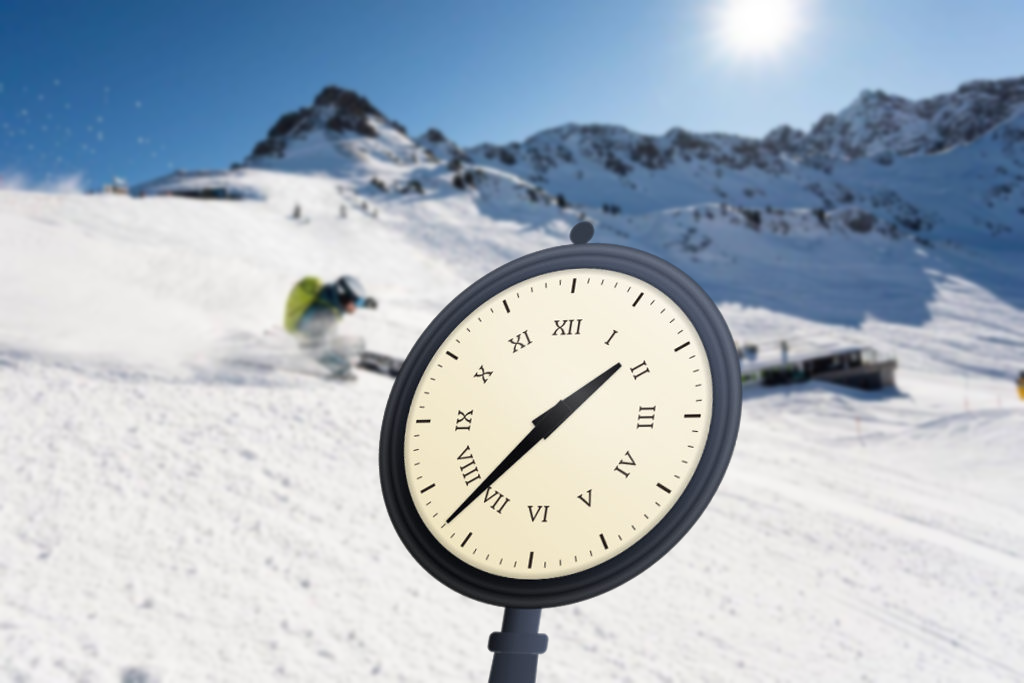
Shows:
1h37
